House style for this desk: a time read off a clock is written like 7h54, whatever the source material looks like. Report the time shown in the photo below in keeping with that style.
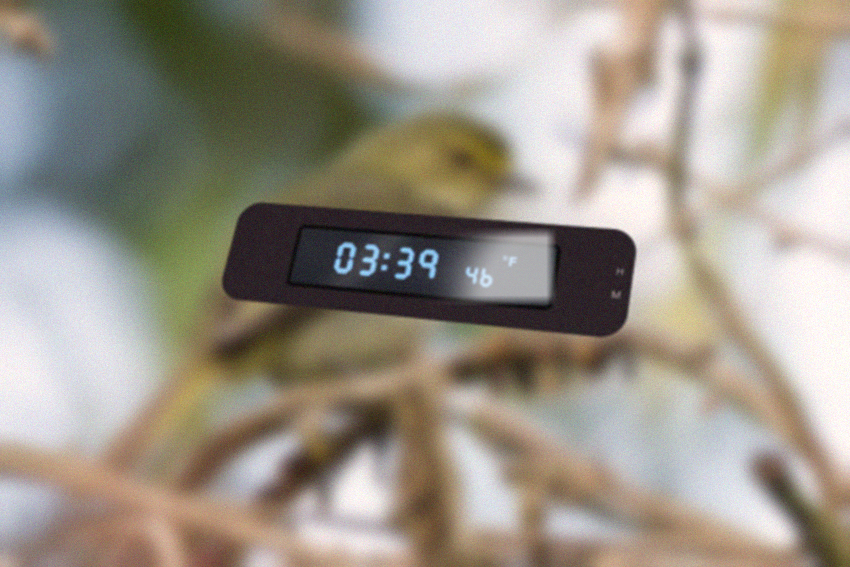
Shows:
3h39
